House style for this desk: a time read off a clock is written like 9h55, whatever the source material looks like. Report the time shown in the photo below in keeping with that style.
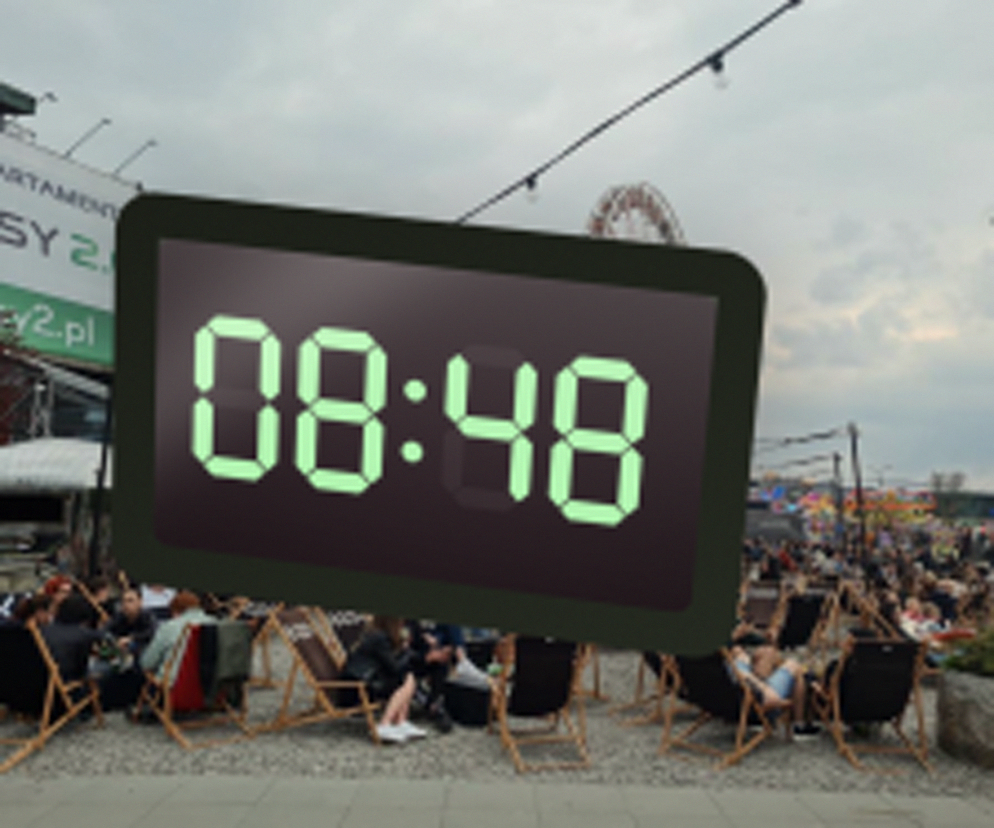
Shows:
8h48
